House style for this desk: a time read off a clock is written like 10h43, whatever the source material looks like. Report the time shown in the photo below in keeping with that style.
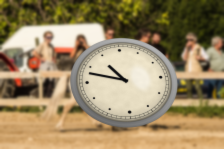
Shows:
10h48
